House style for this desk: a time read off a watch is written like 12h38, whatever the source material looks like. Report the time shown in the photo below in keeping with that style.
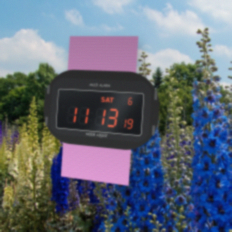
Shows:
11h13
